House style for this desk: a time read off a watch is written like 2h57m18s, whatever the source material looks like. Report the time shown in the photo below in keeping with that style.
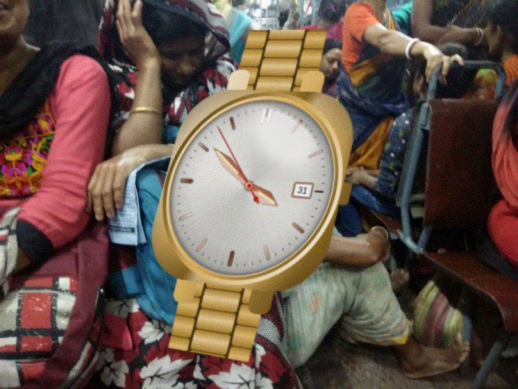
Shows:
3h50m53s
